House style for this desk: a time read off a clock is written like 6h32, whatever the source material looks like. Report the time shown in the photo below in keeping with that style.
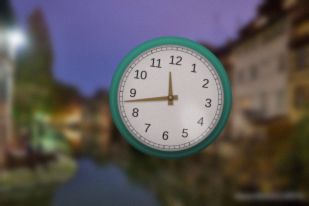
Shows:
11h43
